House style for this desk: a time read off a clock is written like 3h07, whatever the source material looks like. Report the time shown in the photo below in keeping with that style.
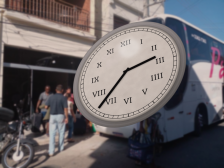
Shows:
2h37
